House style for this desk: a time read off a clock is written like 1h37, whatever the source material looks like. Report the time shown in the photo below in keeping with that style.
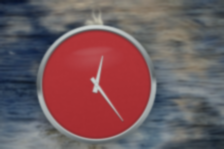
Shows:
12h24
